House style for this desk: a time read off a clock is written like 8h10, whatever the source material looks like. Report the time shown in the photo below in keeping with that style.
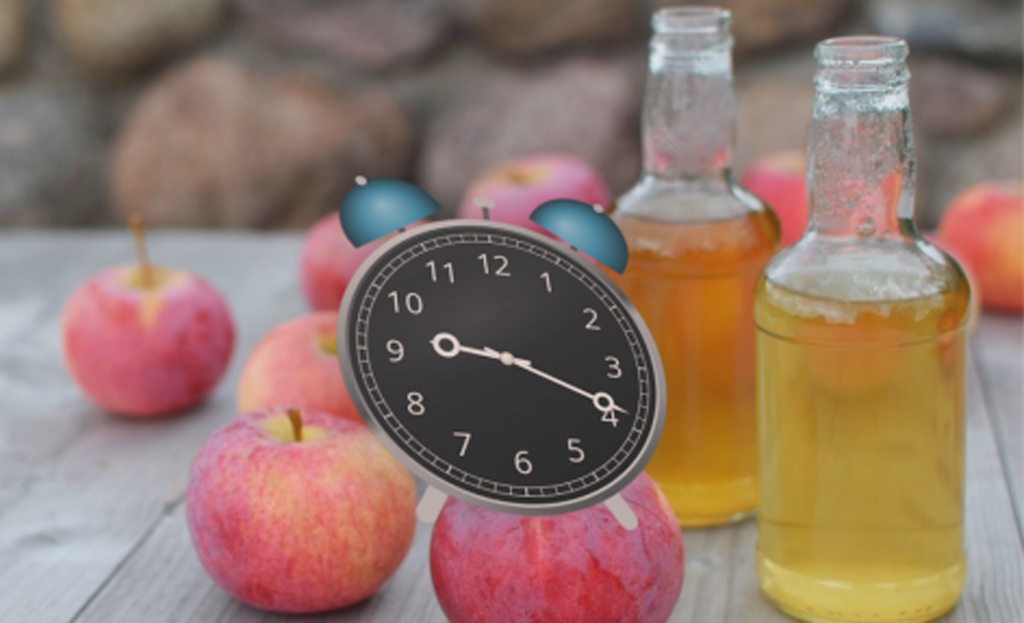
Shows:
9h19
